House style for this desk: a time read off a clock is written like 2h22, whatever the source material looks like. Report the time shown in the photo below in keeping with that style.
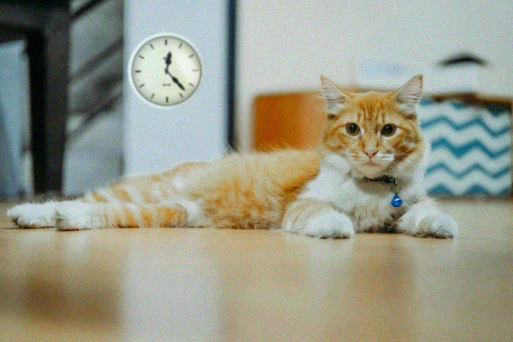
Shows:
12h23
